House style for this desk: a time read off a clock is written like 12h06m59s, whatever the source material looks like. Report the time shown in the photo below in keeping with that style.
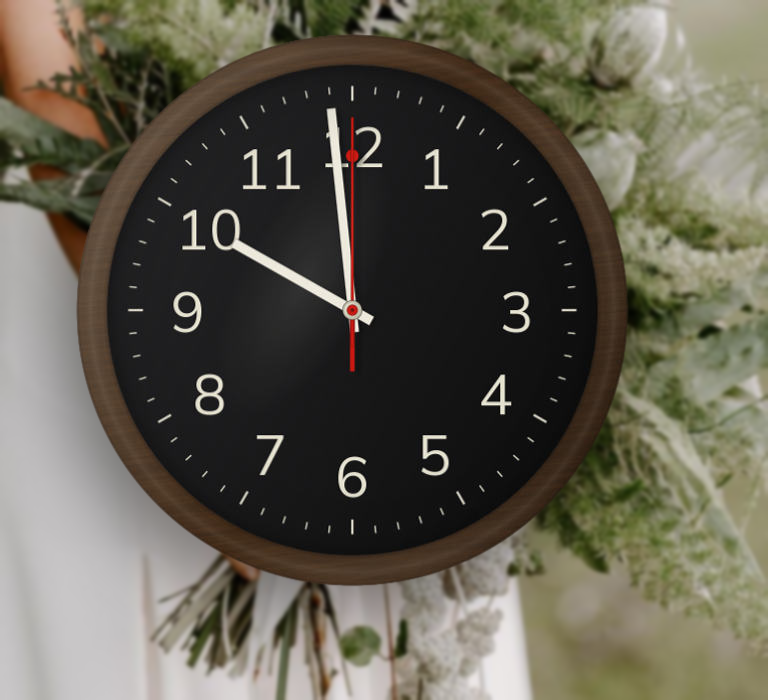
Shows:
9h59m00s
